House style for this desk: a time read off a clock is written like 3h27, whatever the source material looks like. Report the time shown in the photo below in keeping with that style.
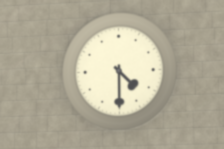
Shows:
4h30
